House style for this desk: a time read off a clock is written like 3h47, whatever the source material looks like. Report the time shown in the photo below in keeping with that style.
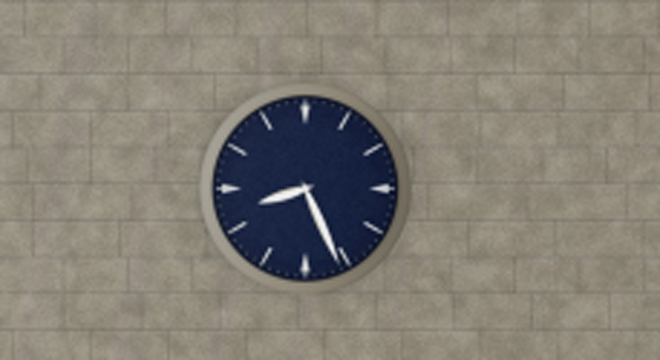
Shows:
8h26
